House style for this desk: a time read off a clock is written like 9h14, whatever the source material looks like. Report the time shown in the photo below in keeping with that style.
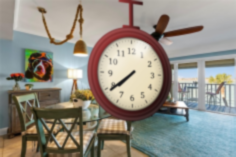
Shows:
7h39
